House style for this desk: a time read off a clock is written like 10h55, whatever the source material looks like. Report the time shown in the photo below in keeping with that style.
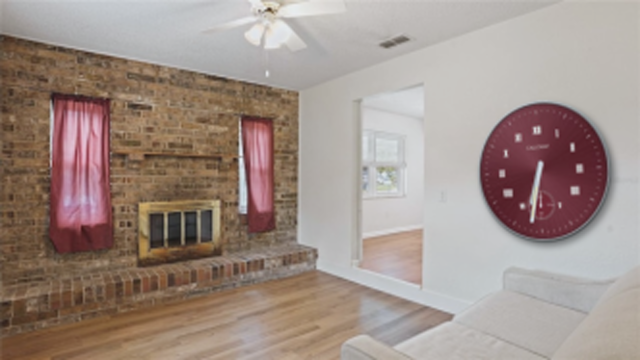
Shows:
6h32
